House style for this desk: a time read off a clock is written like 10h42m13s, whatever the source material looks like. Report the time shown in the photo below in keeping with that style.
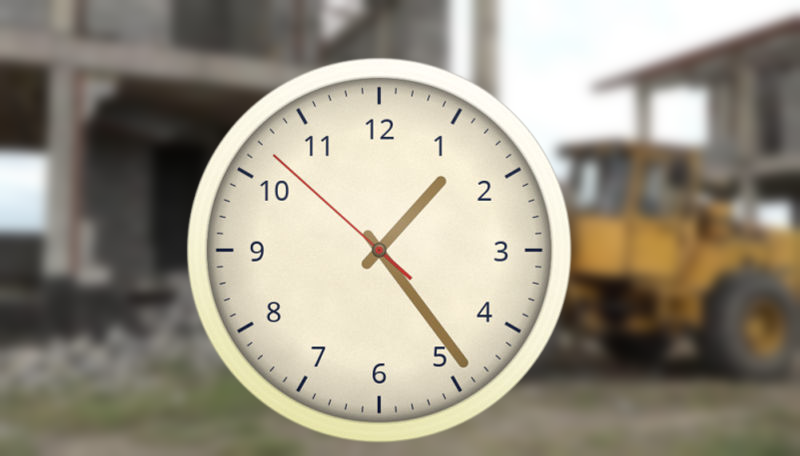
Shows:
1h23m52s
